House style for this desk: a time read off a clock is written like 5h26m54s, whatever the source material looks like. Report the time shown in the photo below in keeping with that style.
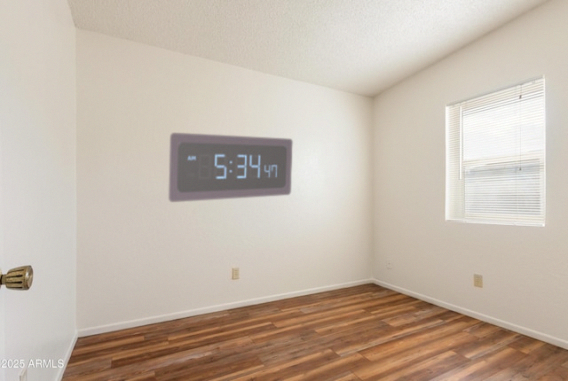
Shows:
5h34m47s
